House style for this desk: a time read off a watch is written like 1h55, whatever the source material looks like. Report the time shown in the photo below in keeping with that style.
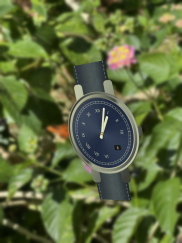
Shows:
1h03
